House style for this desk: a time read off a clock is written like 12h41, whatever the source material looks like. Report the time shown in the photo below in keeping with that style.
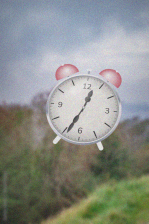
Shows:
12h34
